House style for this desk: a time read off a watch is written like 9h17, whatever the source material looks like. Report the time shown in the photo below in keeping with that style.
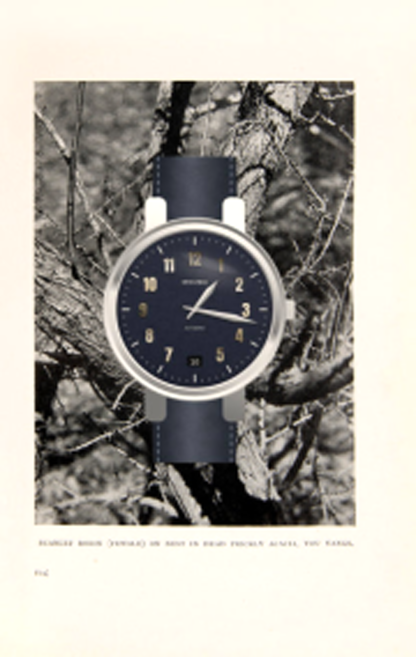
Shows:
1h17
